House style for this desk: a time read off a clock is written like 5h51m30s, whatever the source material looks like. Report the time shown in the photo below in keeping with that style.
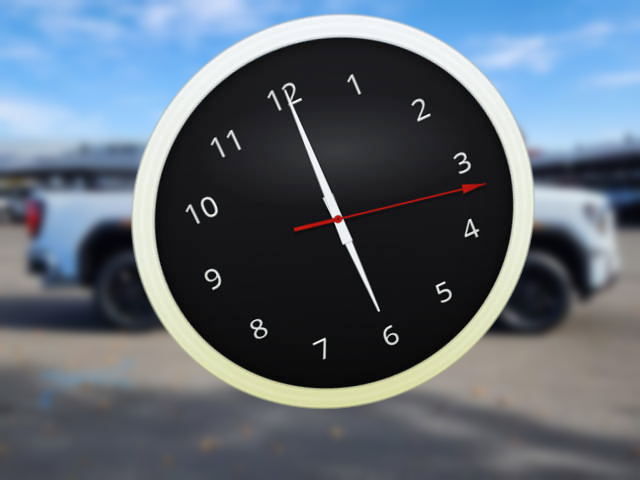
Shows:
6h00m17s
